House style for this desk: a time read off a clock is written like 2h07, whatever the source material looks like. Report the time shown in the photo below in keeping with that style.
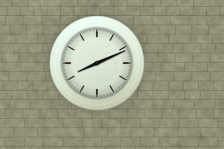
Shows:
8h11
